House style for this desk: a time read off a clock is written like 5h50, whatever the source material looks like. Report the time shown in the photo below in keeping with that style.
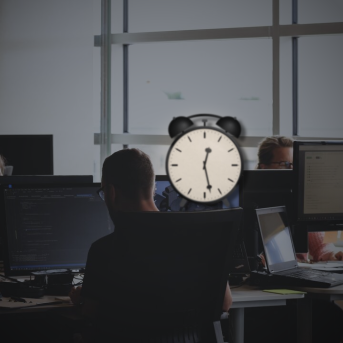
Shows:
12h28
